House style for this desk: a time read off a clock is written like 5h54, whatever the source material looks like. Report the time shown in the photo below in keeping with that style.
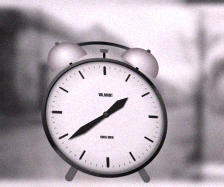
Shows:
1h39
